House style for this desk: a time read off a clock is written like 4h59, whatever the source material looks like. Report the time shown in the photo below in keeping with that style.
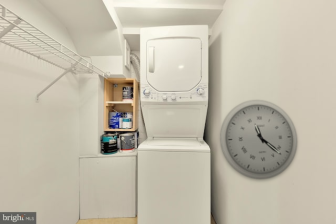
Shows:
11h22
